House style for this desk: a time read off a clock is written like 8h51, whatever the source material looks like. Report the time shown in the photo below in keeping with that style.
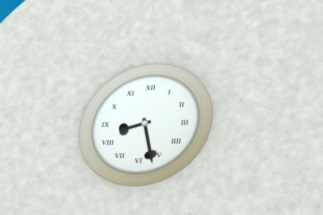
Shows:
8h27
